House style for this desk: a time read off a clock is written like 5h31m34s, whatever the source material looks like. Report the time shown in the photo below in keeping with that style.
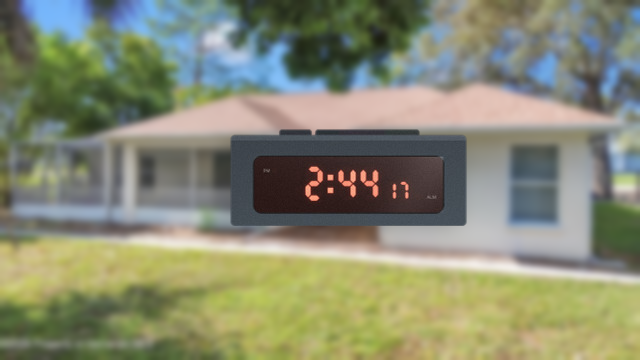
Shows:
2h44m17s
